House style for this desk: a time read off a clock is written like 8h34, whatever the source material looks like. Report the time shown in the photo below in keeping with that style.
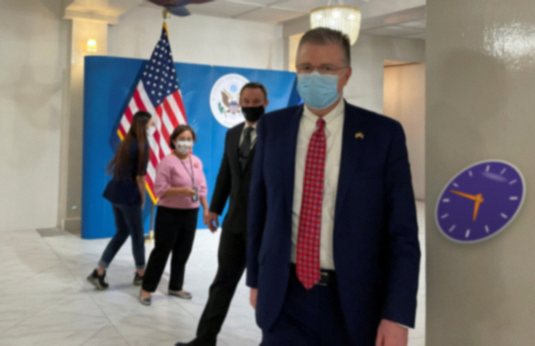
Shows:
5h48
